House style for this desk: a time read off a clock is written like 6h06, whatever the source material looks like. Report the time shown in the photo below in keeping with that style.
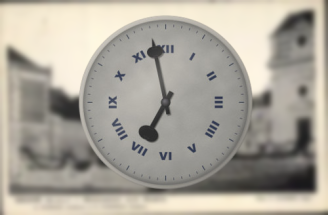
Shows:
6h58
